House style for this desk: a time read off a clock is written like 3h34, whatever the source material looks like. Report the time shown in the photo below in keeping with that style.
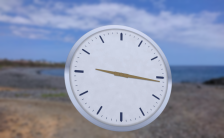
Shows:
9h16
